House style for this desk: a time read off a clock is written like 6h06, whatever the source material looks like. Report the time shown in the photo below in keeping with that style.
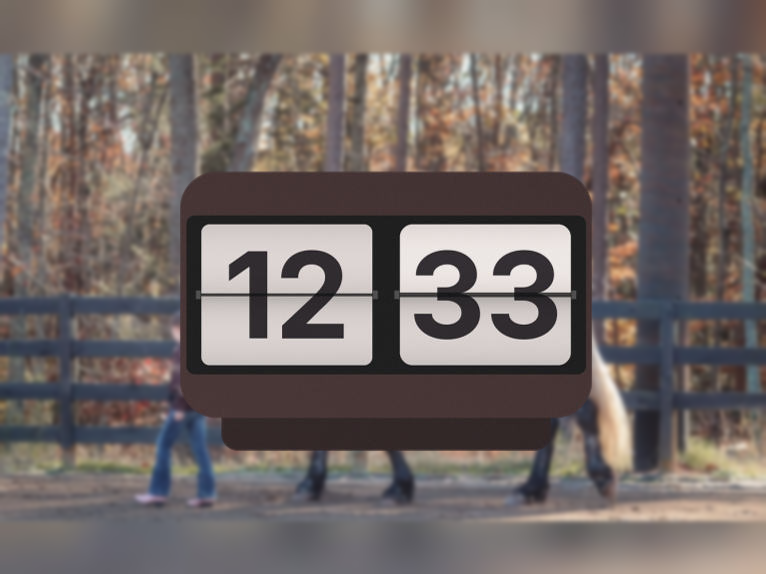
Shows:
12h33
